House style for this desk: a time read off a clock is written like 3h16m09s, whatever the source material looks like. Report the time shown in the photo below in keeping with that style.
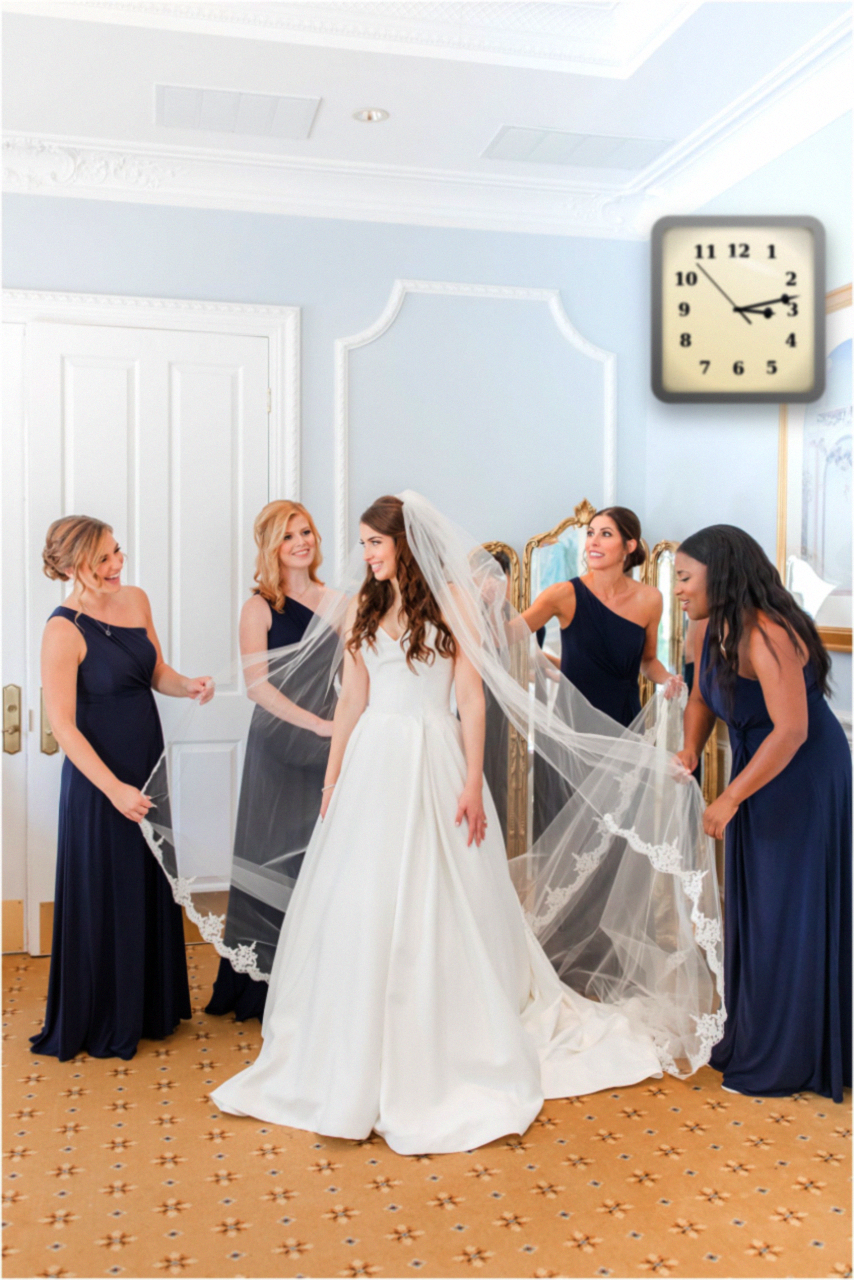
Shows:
3h12m53s
